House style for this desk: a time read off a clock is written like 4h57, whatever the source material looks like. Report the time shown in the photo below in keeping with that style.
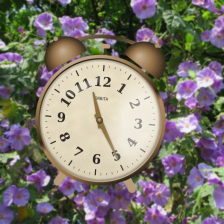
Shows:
11h25
